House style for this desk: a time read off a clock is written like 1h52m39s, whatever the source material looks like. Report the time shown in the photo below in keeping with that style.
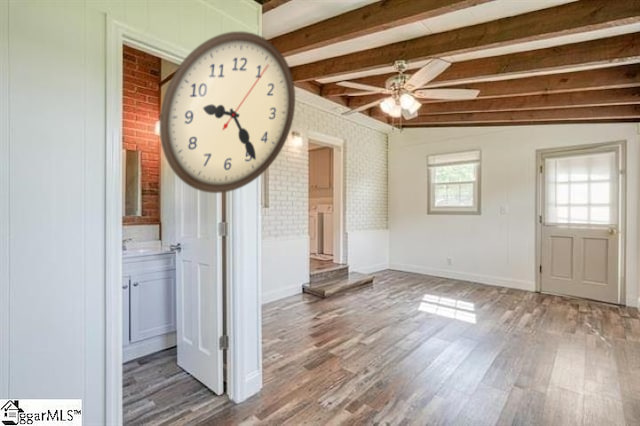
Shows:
9h24m06s
